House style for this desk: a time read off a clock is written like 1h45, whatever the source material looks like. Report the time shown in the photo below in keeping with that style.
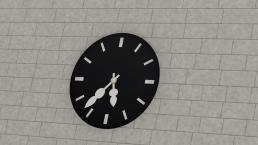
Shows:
5h37
